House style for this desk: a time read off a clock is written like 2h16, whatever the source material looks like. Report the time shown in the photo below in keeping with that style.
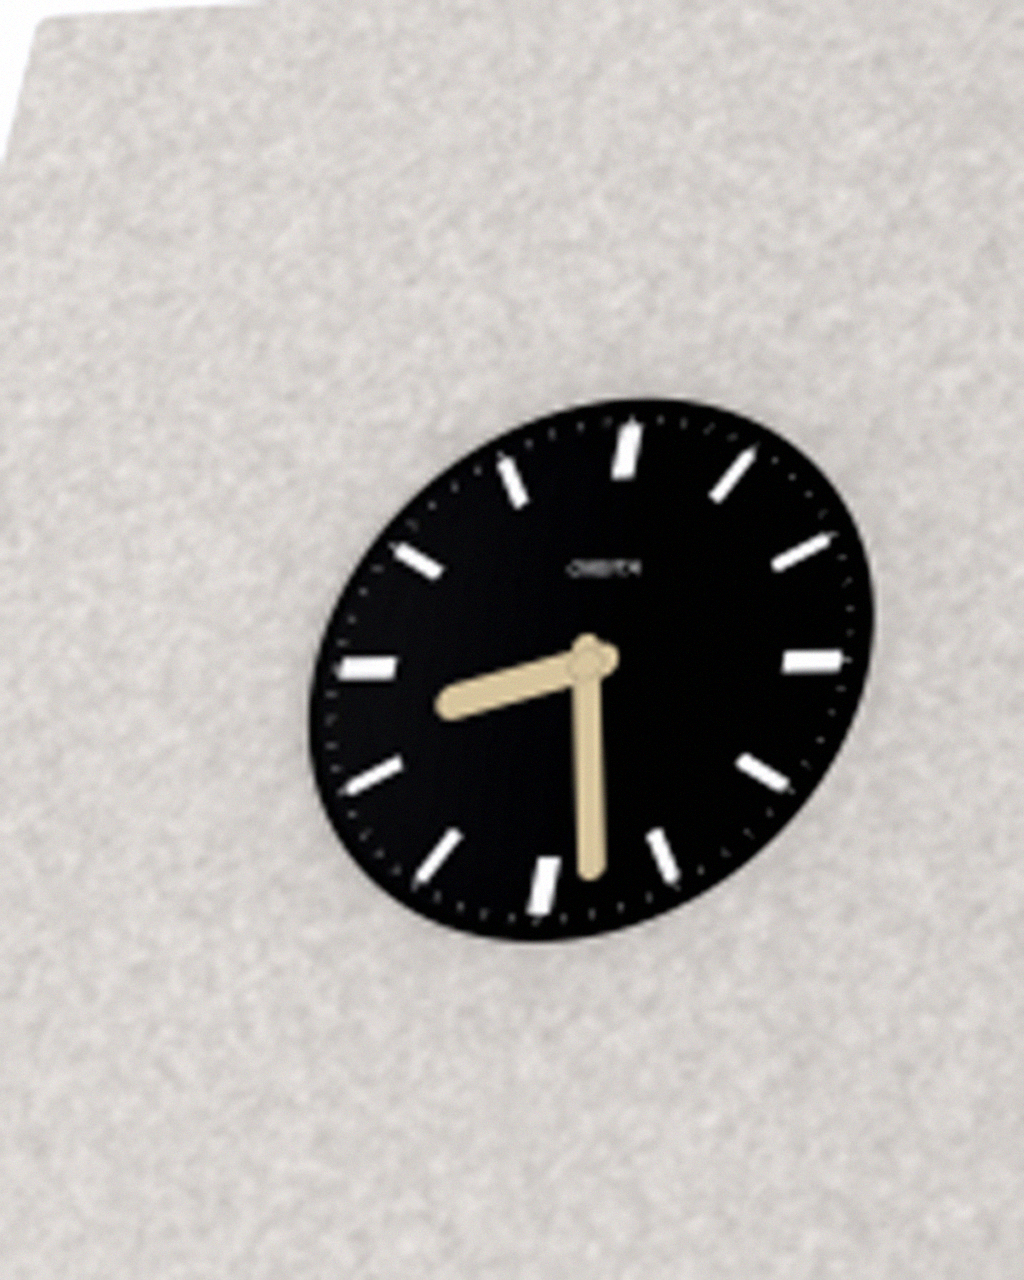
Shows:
8h28
